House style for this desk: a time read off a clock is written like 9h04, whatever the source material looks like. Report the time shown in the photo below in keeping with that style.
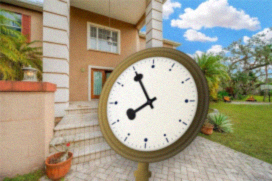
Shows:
7h55
